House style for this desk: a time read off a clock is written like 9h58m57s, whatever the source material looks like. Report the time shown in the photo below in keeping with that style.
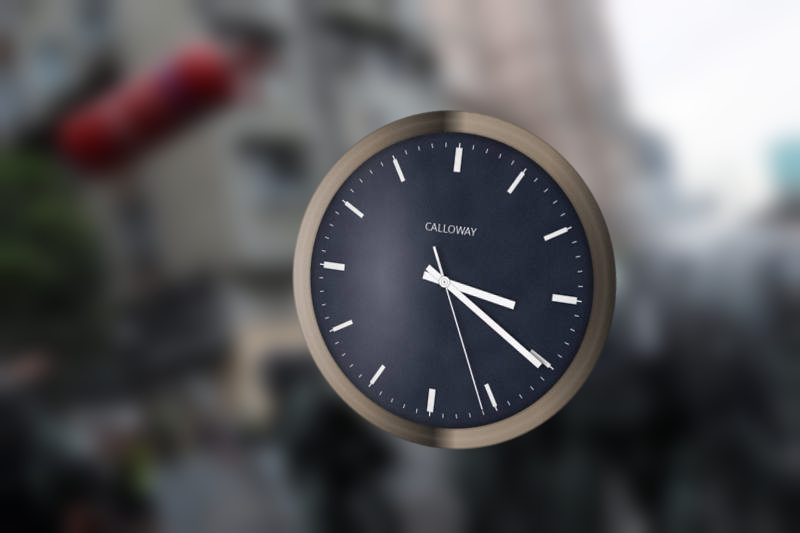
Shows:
3h20m26s
